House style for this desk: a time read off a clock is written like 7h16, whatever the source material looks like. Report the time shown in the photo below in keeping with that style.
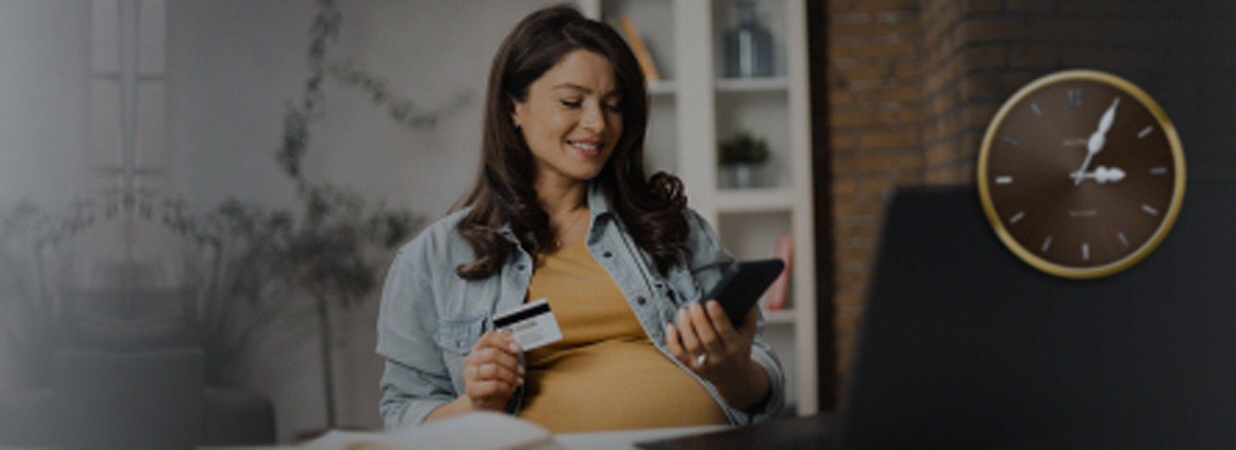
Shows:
3h05
